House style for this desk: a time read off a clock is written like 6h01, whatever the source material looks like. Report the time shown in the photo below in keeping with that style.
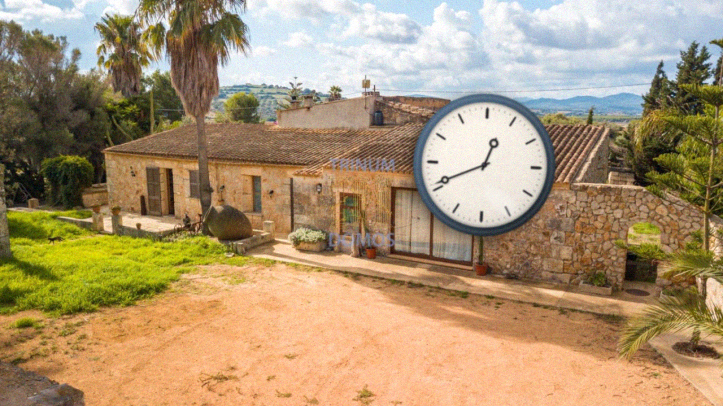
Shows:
12h41
